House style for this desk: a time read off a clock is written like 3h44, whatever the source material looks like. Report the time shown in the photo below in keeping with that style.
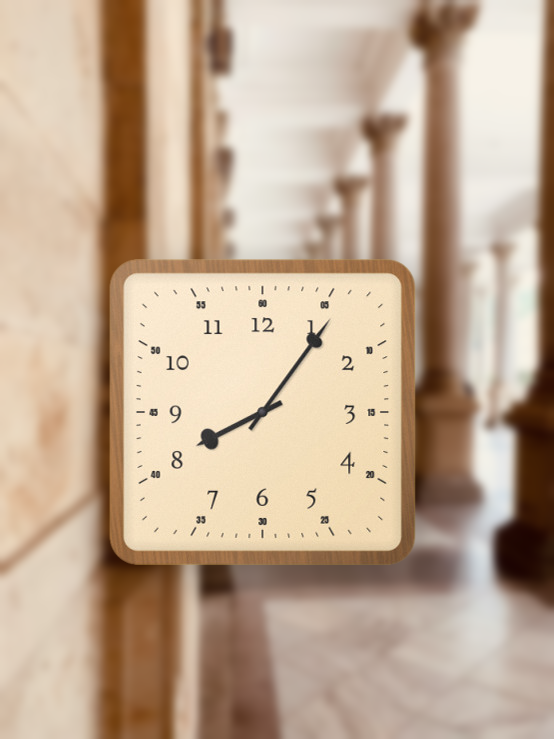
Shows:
8h06
